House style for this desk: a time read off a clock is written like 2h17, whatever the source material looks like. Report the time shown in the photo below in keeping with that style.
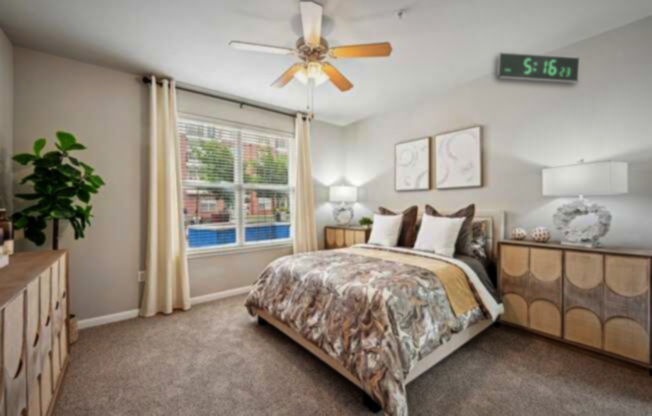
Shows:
5h16
